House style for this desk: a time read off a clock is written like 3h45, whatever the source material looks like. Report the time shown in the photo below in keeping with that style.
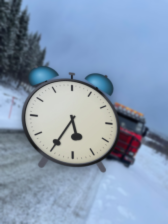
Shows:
5h35
